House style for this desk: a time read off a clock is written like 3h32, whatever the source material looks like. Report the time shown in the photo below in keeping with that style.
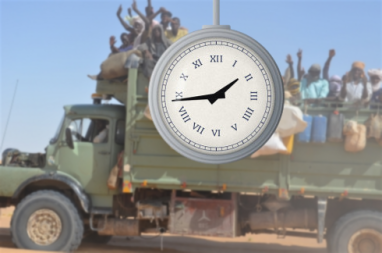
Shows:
1h44
